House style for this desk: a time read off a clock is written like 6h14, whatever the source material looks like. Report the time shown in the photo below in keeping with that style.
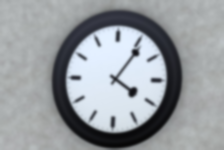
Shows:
4h06
